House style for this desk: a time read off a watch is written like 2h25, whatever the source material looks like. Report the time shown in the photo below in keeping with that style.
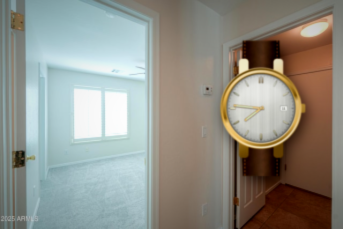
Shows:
7h46
